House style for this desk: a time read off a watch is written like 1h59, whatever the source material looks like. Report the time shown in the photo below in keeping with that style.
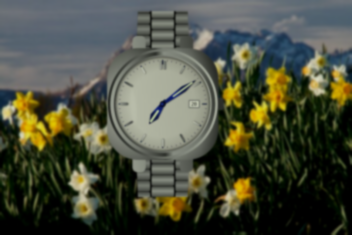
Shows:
7h09
